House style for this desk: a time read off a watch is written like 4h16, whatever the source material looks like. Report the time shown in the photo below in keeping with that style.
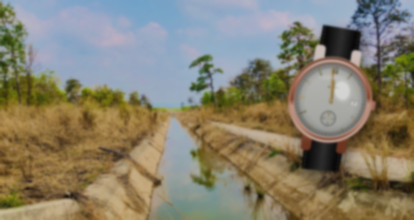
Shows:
11h59
